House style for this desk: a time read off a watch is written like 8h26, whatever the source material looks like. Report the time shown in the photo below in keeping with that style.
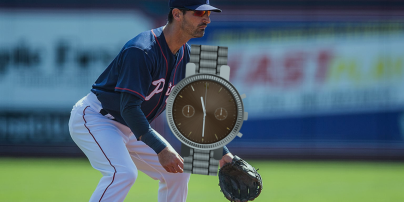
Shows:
11h30
